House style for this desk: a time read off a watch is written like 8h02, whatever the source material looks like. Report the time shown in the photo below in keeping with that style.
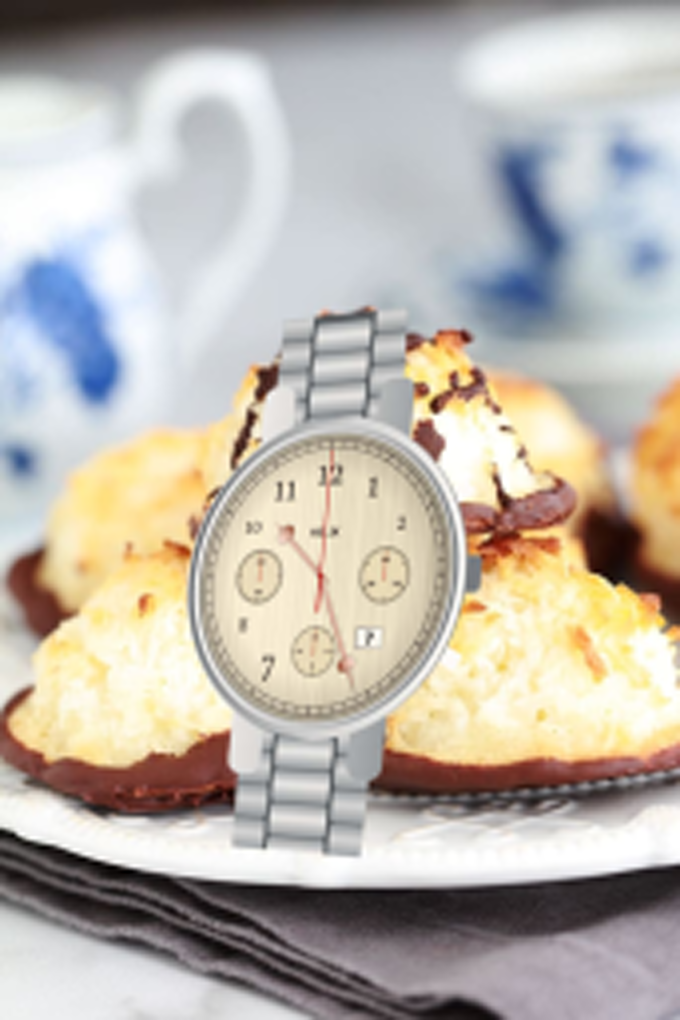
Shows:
10h26
